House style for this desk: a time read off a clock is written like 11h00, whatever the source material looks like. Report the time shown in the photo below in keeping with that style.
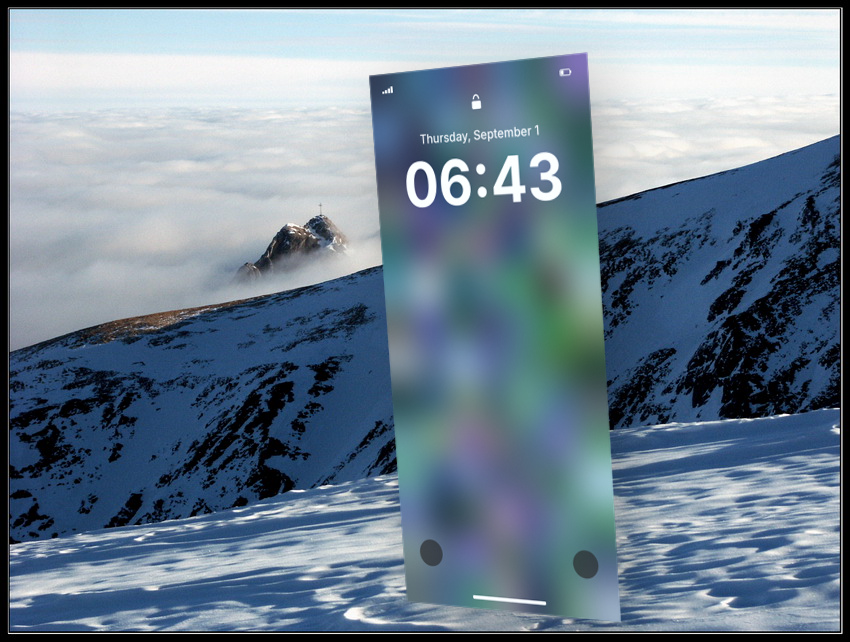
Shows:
6h43
